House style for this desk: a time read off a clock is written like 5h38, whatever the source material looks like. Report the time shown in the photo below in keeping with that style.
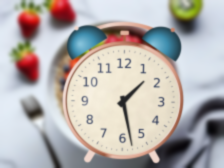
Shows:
1h28
